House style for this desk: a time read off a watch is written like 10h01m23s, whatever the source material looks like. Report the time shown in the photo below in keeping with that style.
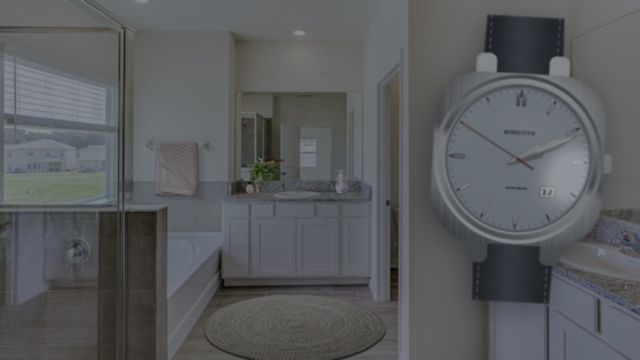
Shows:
2h10m50s
